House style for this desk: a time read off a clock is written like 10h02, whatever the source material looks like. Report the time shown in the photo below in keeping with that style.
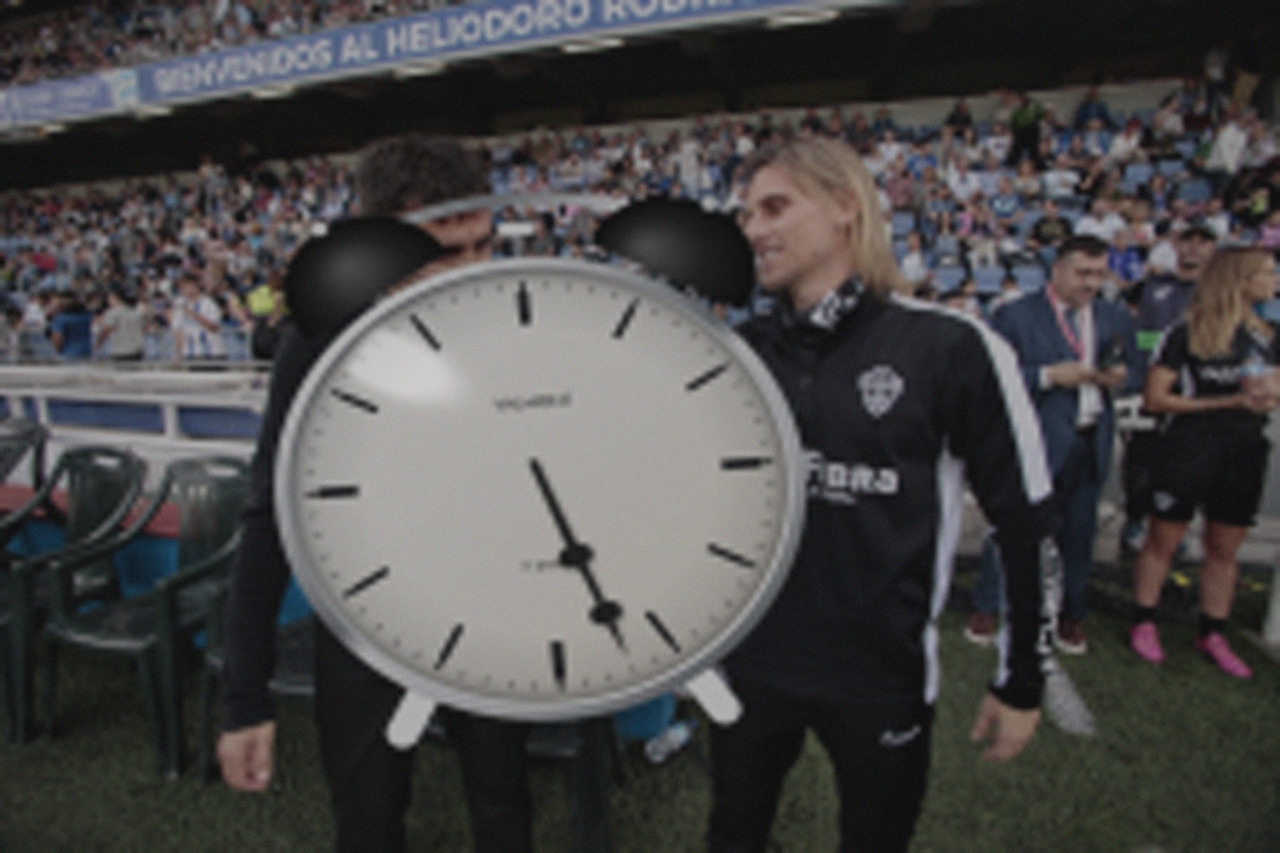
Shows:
5h27
